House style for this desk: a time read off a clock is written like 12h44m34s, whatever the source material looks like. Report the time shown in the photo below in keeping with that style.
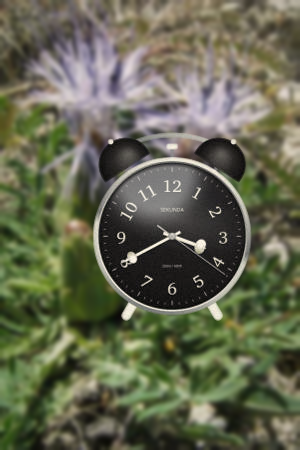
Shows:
3h40m21s
